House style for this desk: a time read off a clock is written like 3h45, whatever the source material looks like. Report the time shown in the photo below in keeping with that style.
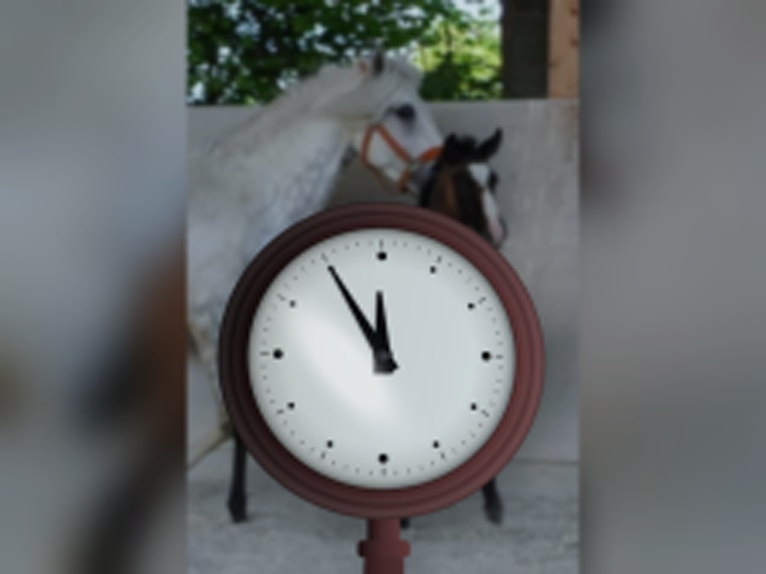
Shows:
11h55
